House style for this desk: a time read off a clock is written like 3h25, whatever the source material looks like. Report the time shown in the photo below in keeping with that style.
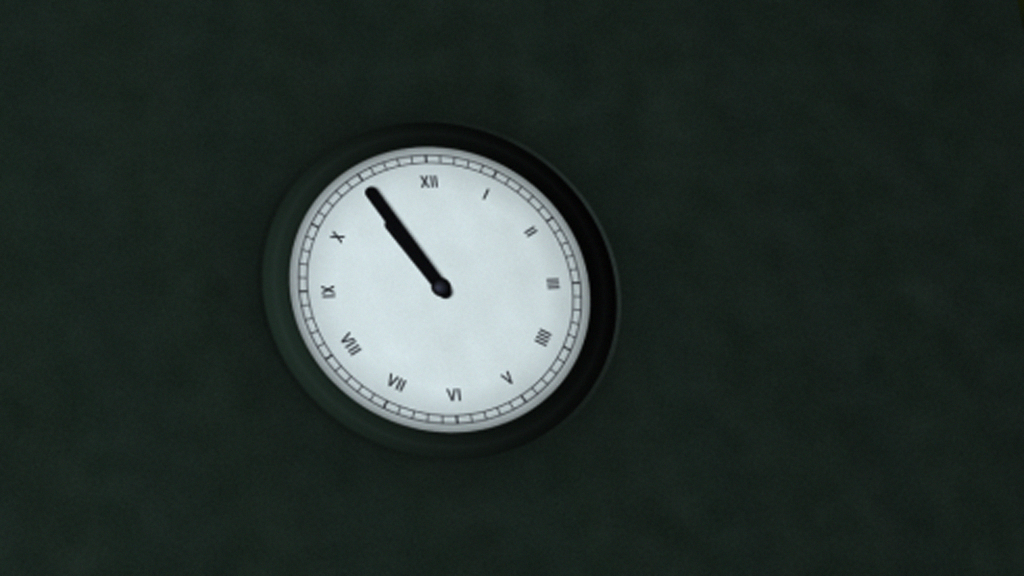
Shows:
10h55
